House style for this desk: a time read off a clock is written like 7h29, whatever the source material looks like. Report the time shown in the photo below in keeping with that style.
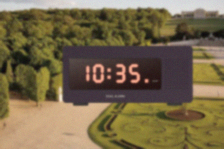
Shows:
10h35
